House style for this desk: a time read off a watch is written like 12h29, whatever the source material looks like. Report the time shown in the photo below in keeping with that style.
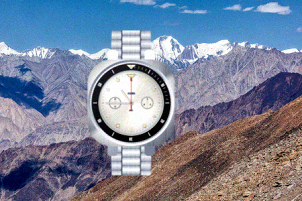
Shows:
10h45
